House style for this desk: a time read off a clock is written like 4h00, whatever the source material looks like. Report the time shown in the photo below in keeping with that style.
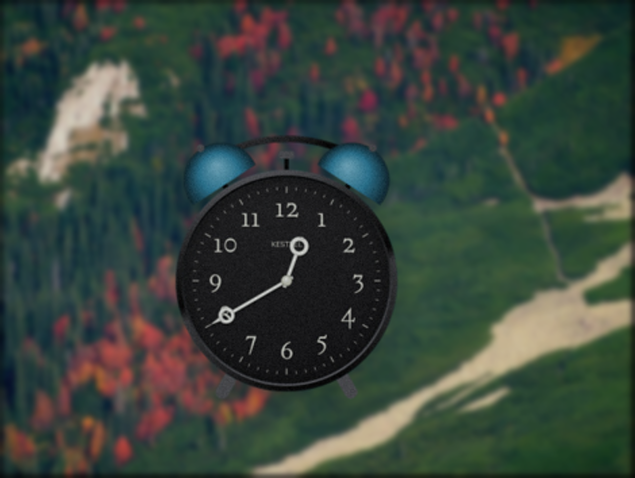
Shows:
12h40
